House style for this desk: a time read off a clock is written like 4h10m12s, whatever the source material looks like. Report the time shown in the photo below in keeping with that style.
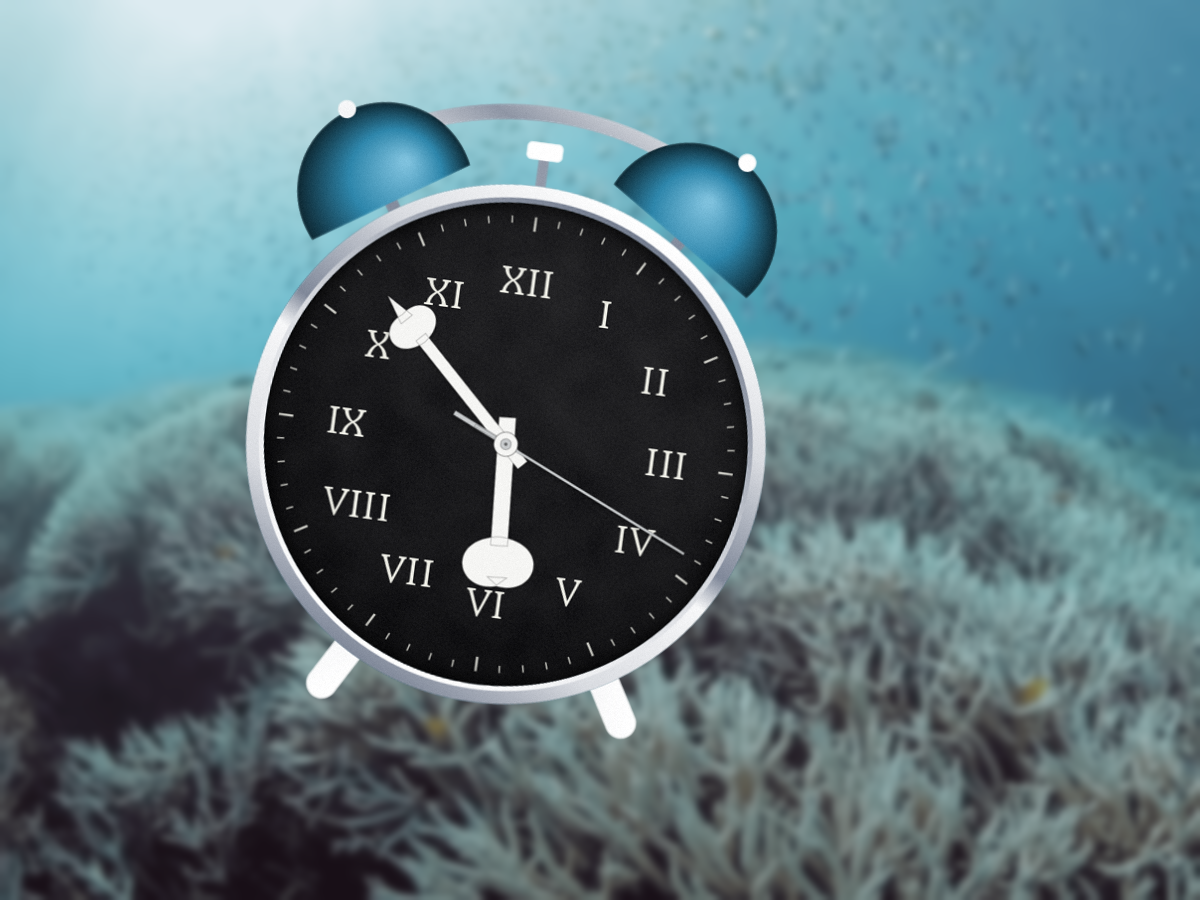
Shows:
5h52m19s
